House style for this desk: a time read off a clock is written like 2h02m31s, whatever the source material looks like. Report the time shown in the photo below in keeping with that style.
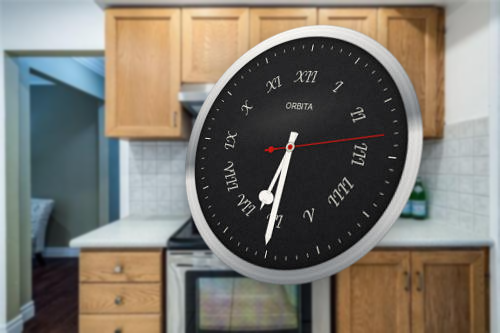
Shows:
6h30m13s
